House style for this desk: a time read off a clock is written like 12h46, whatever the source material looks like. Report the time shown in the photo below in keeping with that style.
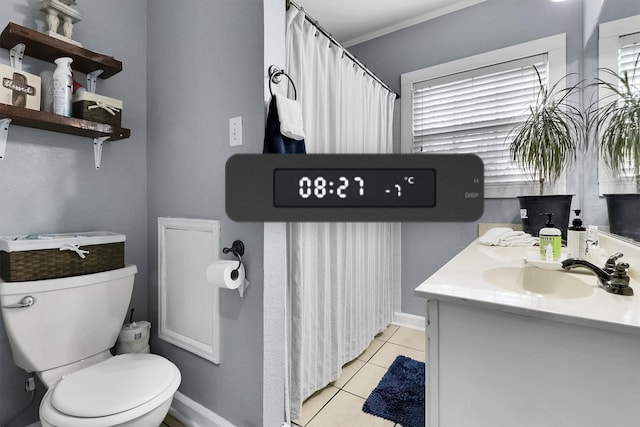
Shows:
8h27
